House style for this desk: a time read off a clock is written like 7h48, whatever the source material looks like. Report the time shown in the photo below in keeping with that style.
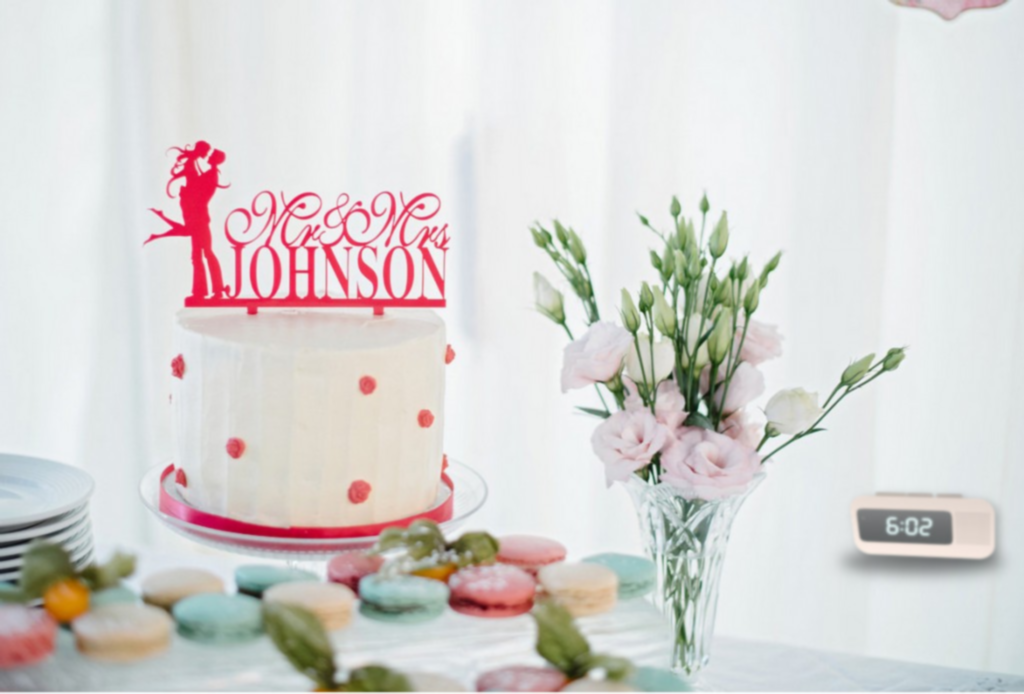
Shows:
6h02
